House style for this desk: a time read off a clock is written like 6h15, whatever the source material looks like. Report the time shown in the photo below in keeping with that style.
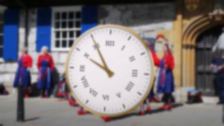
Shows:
9h55
